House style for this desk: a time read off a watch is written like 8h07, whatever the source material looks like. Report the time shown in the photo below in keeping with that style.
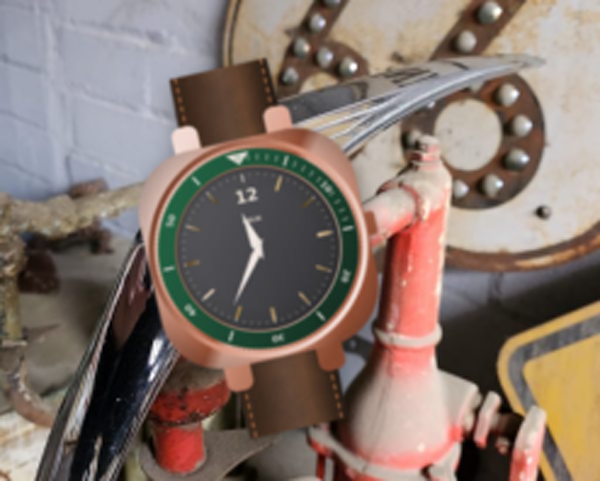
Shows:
11h36
